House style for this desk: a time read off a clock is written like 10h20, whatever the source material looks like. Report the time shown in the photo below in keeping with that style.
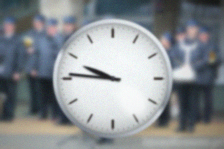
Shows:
9h46
